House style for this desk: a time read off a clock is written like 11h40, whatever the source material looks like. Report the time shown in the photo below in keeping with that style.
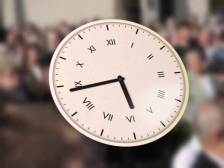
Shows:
5h44
